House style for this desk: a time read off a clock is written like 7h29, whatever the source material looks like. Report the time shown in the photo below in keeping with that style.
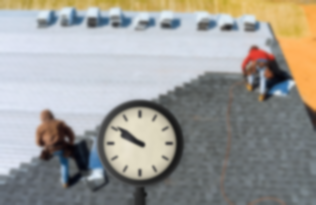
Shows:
9h51
